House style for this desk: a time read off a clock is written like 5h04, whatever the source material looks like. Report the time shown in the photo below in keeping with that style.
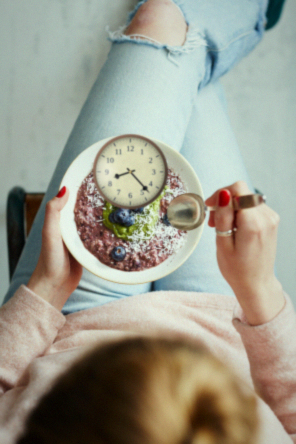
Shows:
8h23
